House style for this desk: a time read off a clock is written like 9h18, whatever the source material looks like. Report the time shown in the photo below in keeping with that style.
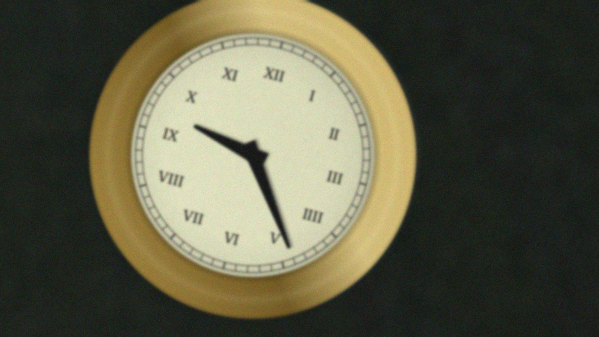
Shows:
9h24
